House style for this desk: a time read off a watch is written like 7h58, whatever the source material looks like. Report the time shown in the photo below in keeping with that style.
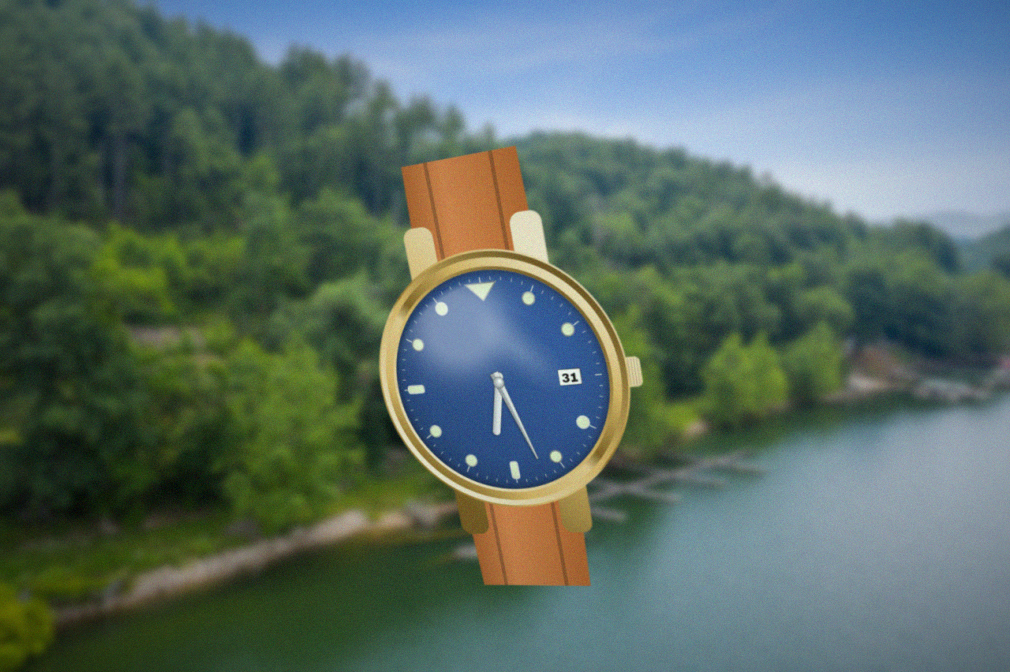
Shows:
6h27
